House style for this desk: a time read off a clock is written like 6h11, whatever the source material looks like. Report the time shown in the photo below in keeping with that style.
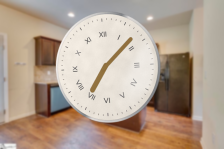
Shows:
7h08
